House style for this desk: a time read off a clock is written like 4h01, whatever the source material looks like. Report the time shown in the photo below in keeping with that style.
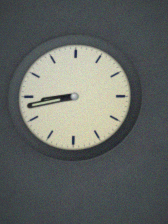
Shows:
8h43
